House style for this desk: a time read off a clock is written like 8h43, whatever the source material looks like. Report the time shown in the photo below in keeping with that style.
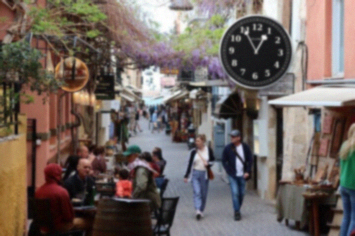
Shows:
12h55
